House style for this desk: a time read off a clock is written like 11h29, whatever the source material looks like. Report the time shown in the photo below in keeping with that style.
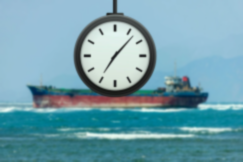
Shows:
7h07
